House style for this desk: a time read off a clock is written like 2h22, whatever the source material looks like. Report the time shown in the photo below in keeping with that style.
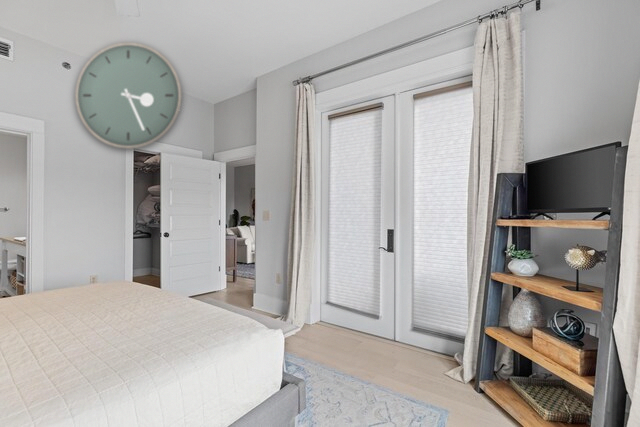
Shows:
3h26
